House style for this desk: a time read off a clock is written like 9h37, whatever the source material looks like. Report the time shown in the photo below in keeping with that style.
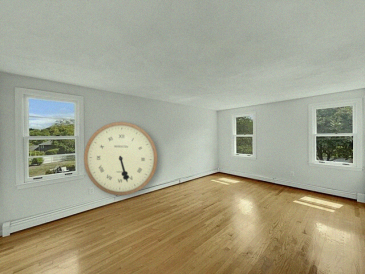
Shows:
5h27
